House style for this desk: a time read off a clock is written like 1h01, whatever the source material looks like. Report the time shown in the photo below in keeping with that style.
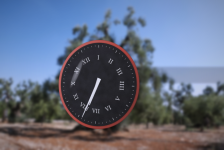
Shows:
7h39
